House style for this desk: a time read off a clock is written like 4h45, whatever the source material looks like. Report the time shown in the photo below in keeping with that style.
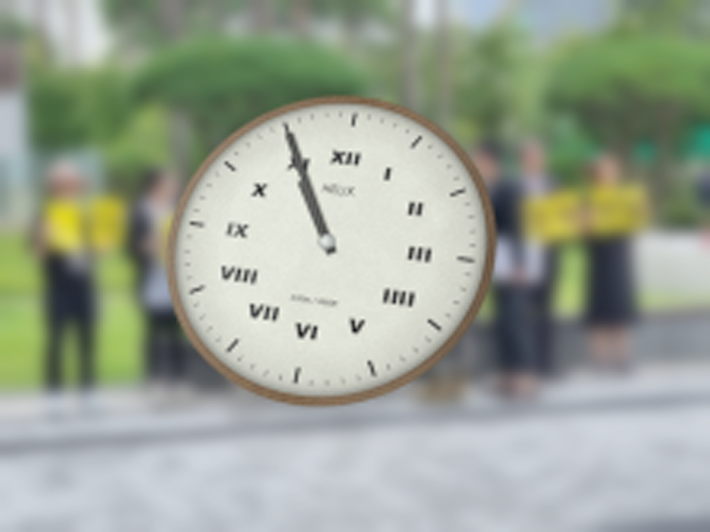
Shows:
10h55
